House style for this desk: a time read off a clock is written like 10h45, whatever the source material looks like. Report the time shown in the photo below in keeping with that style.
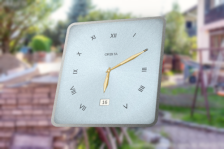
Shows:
6h10
